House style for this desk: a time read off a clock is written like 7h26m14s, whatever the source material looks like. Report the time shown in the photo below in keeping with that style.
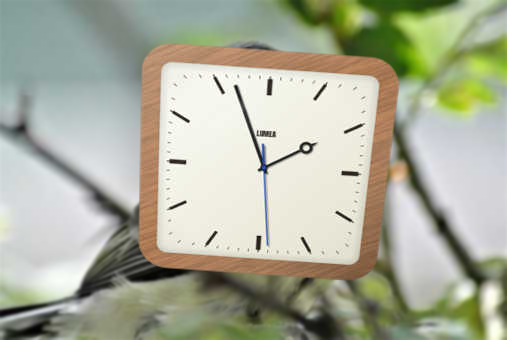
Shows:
1h56m29s
